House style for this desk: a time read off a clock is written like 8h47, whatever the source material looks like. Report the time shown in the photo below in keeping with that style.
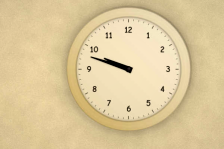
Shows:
9h48
